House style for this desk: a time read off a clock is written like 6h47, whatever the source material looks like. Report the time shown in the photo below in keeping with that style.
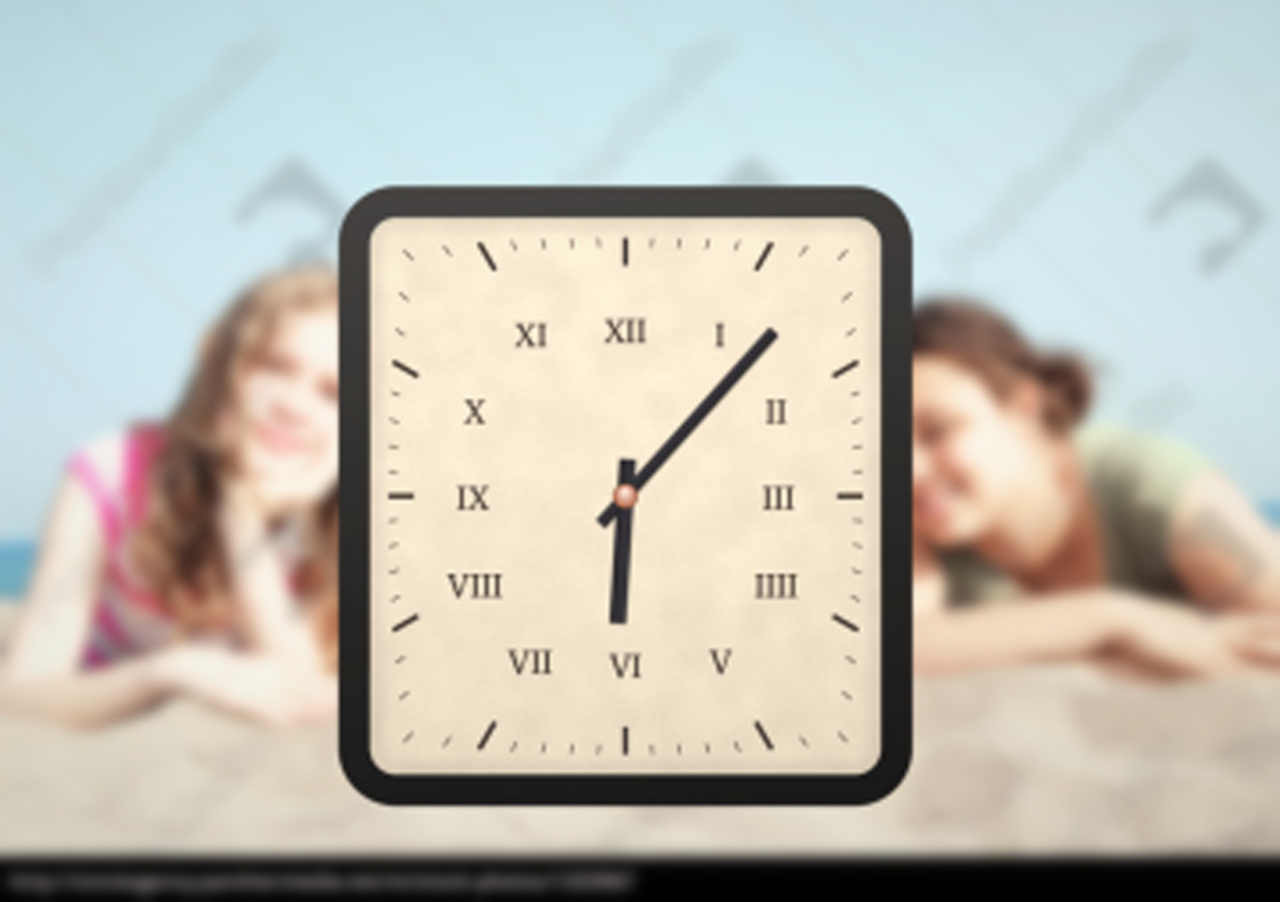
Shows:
6h07
